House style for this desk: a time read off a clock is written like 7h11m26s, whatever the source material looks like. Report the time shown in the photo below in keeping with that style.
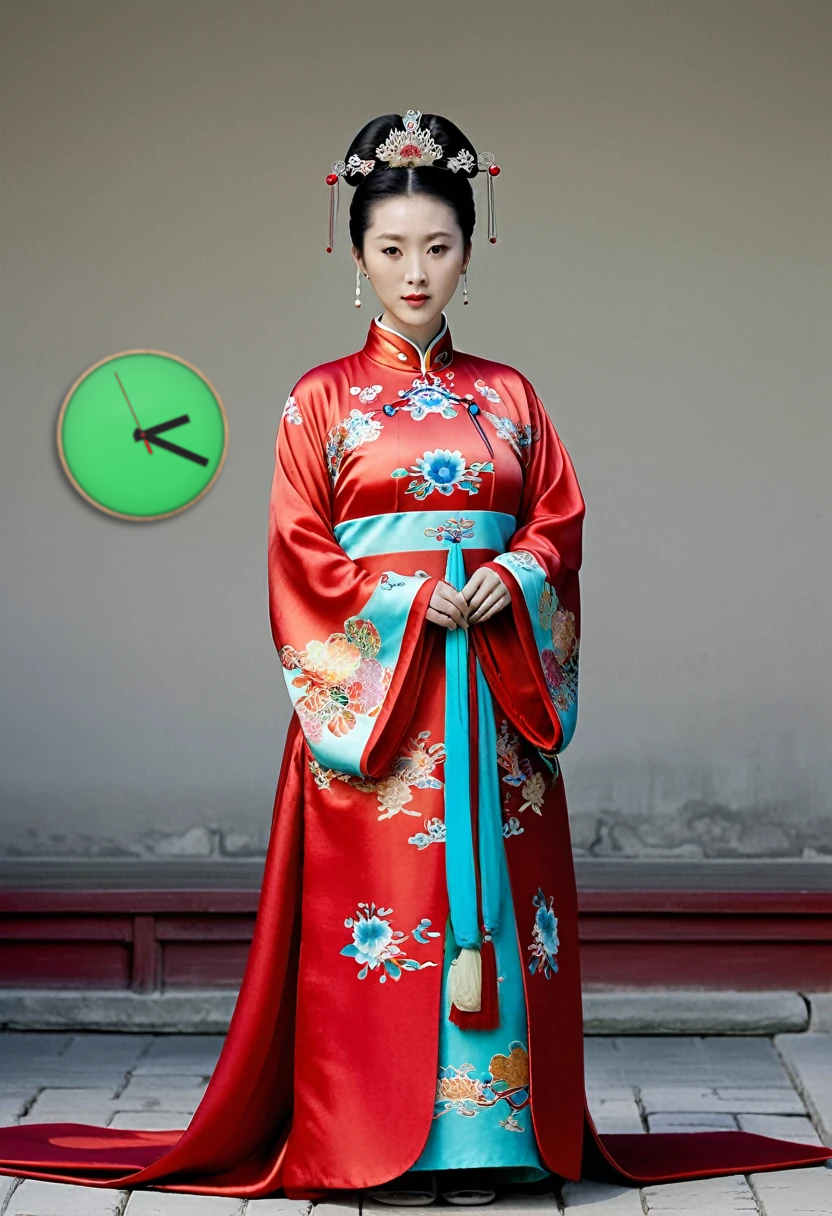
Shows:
2h18m56s
